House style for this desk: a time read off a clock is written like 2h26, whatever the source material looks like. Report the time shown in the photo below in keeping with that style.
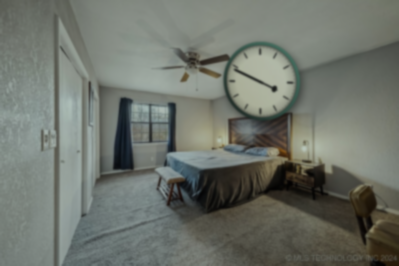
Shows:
3h49
